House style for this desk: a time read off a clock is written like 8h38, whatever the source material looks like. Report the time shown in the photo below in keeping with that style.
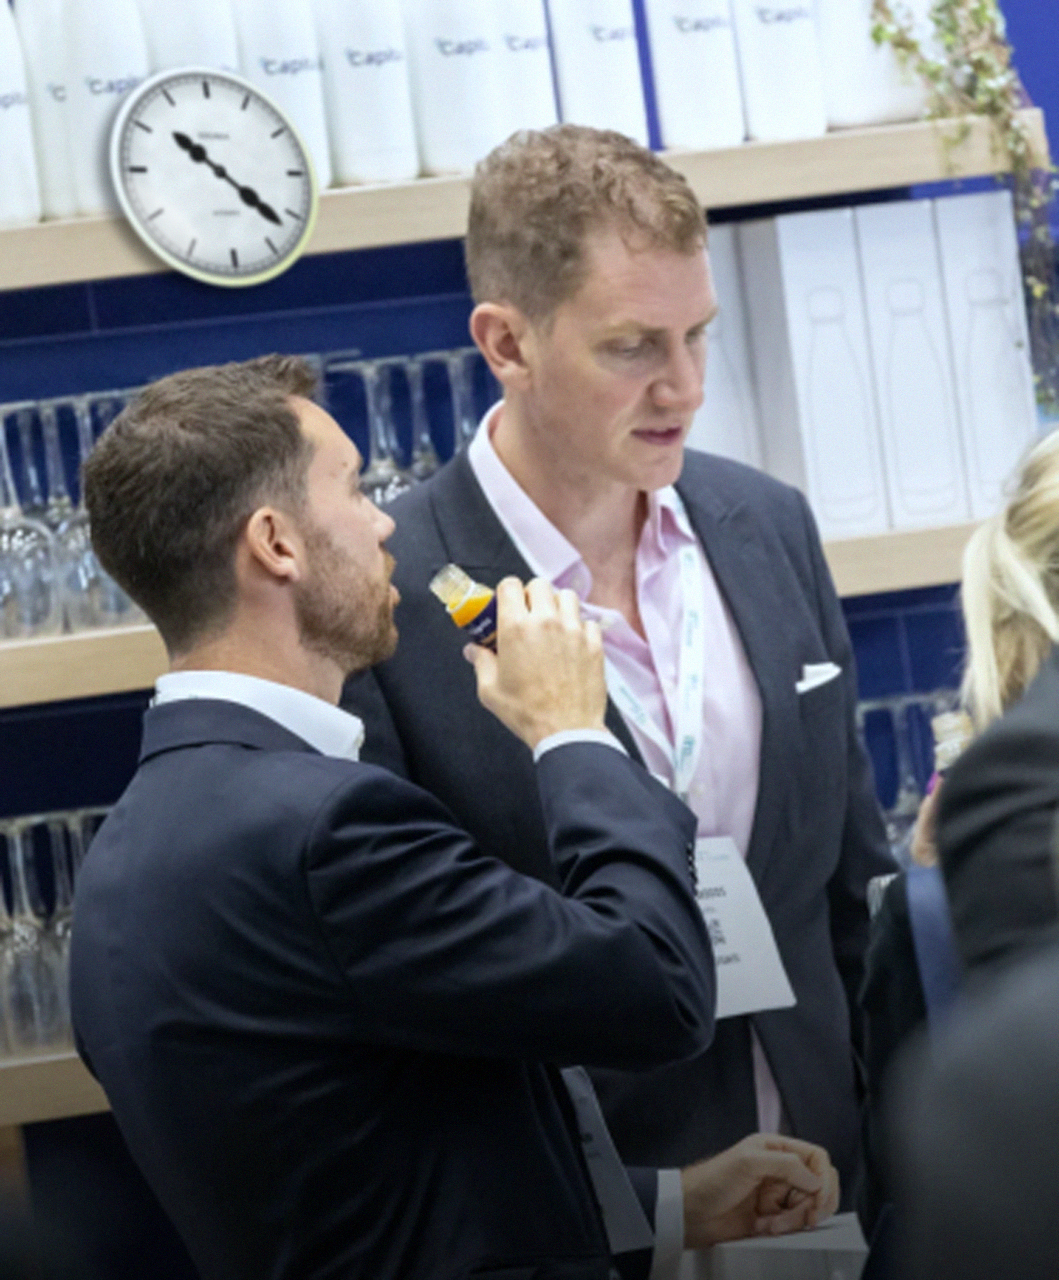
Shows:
10h22
